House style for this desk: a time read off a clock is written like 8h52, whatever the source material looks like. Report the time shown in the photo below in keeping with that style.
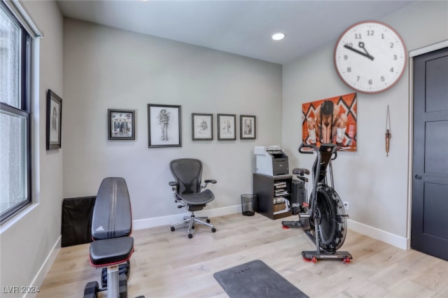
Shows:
10h49
